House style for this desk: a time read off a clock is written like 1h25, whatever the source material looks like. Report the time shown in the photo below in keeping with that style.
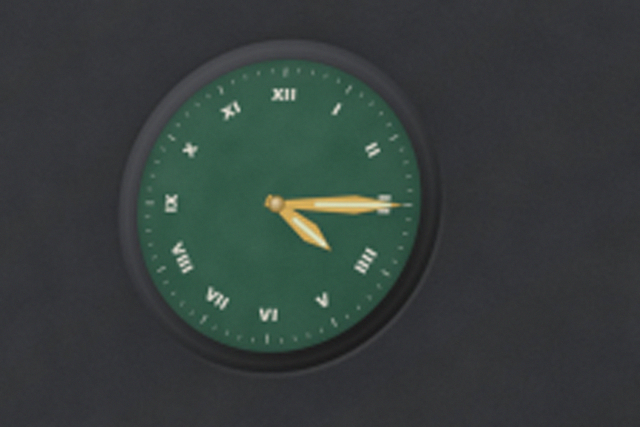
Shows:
4h15
